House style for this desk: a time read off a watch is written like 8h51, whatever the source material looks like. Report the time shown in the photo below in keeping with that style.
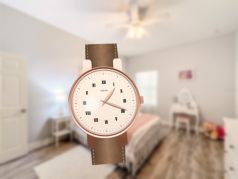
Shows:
1h19
